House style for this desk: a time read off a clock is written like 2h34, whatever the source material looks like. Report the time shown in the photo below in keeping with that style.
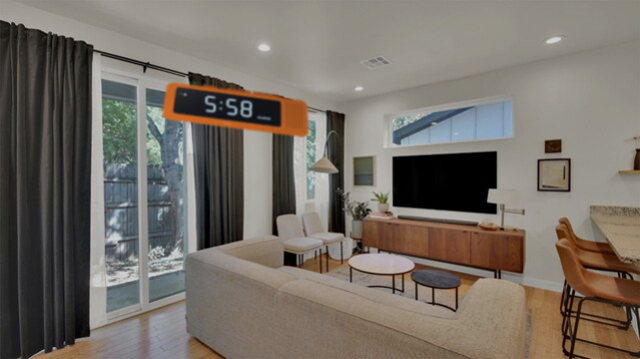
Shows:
5h58
